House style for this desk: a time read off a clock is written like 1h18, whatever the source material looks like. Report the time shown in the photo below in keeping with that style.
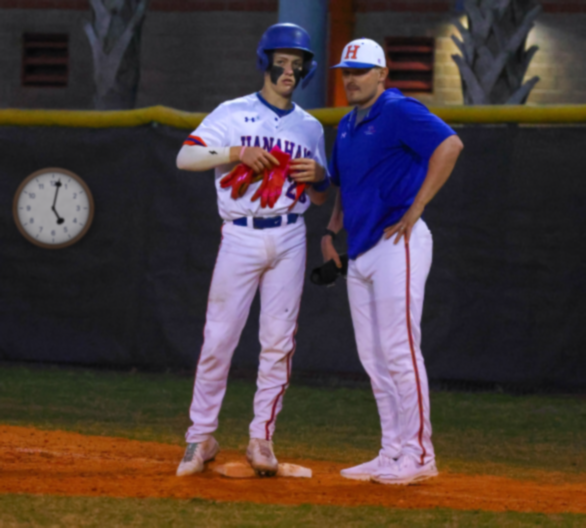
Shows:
5h02
